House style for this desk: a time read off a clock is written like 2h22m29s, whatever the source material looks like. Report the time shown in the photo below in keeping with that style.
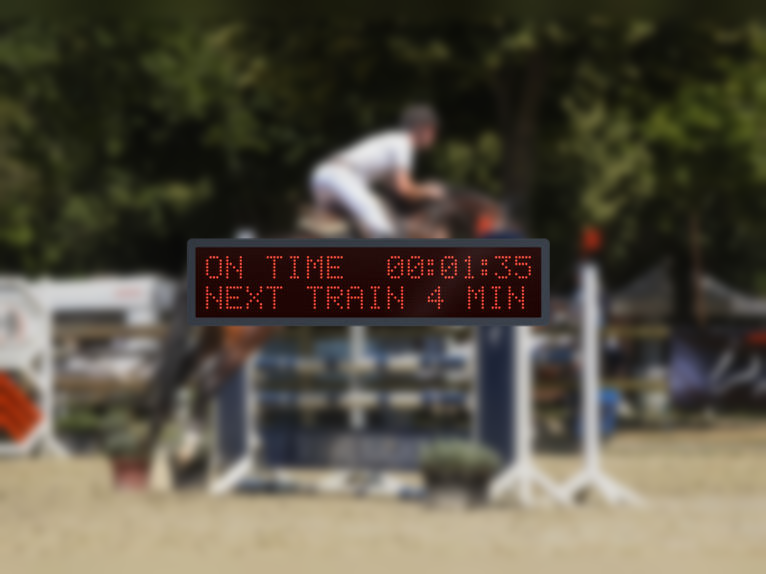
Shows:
0h01m35s
